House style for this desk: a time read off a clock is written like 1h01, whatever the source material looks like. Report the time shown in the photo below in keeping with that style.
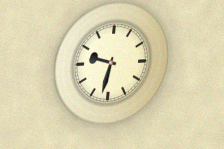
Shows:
9h32
